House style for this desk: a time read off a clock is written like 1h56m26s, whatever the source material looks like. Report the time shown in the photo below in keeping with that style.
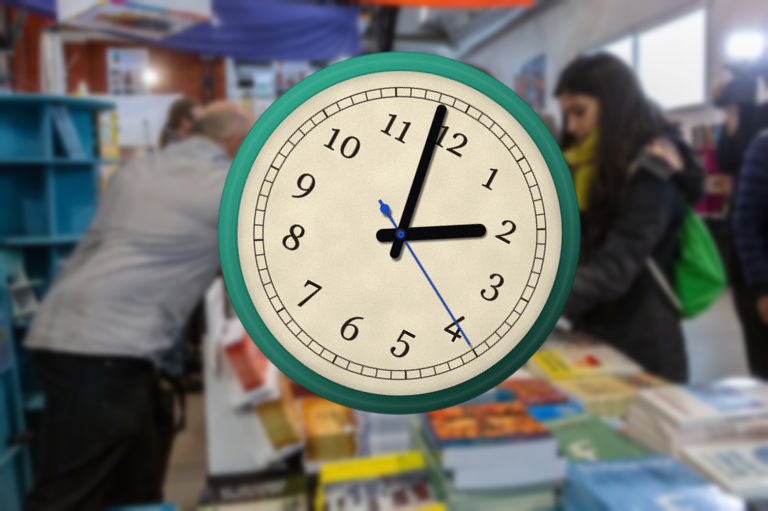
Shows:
1h58m20s
